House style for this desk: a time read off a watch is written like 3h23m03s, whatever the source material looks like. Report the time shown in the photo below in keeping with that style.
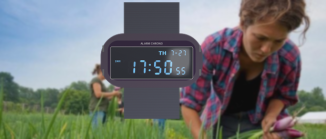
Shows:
17h50m55s
